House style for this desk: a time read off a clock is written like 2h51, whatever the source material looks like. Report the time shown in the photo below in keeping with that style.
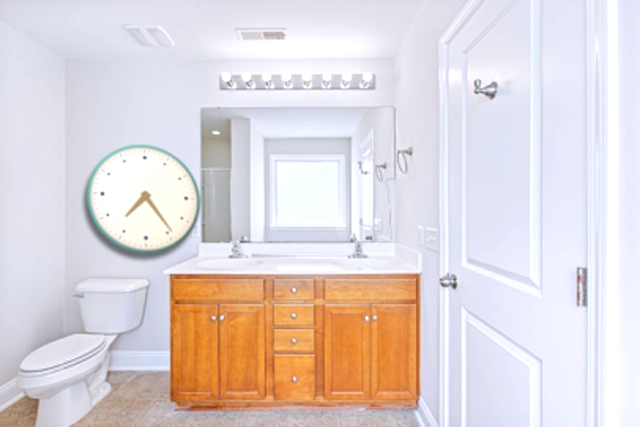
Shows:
7h24
